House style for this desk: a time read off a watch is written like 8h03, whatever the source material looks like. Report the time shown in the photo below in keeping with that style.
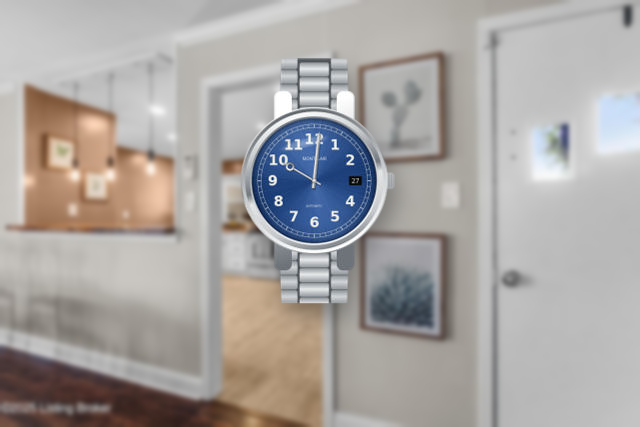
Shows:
10h01
